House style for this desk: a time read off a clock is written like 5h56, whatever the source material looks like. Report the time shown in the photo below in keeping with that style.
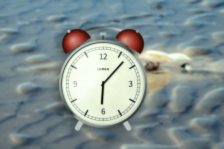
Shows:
6h07
